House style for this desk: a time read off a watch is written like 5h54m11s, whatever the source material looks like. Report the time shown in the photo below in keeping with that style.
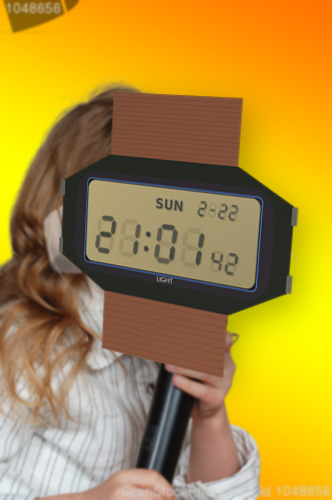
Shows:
21h01m42s
